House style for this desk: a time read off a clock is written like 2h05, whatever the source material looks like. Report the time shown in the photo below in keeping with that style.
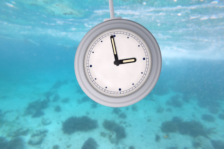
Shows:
2h59
